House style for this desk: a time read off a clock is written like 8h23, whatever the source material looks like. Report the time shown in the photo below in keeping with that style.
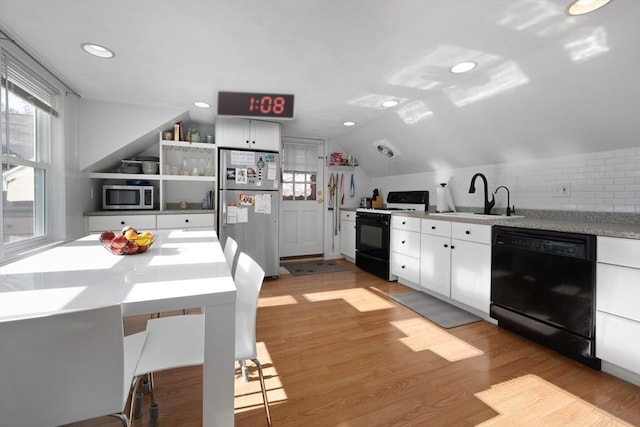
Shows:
1h08
